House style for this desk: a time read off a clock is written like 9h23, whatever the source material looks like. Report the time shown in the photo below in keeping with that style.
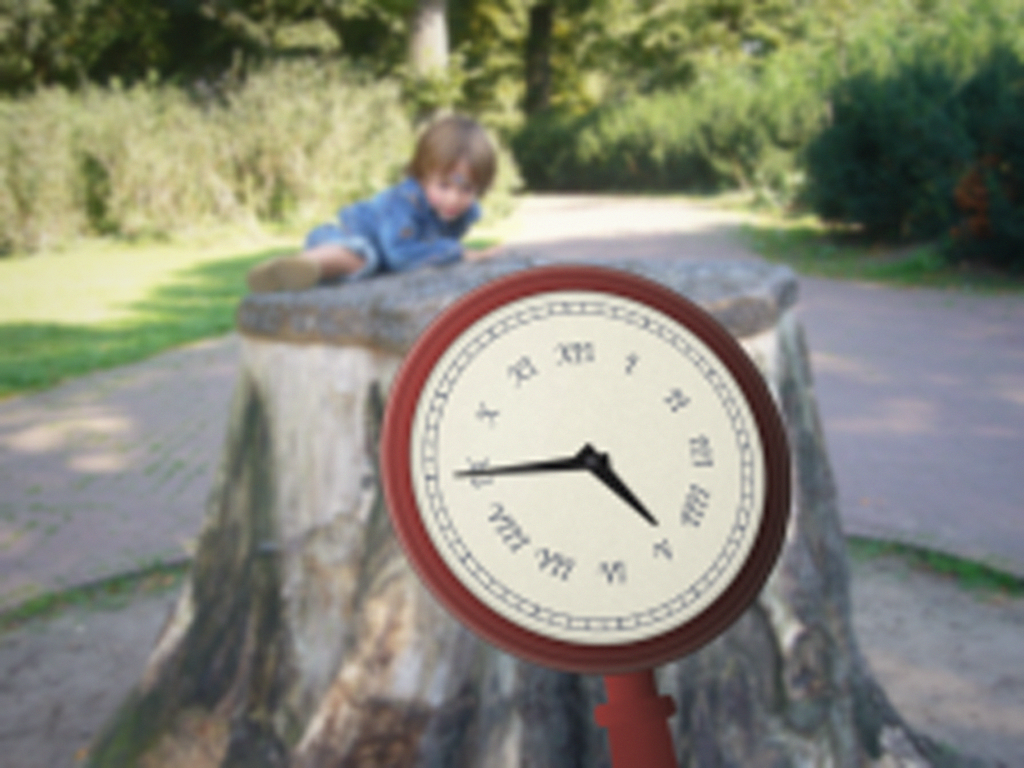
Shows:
4h45
